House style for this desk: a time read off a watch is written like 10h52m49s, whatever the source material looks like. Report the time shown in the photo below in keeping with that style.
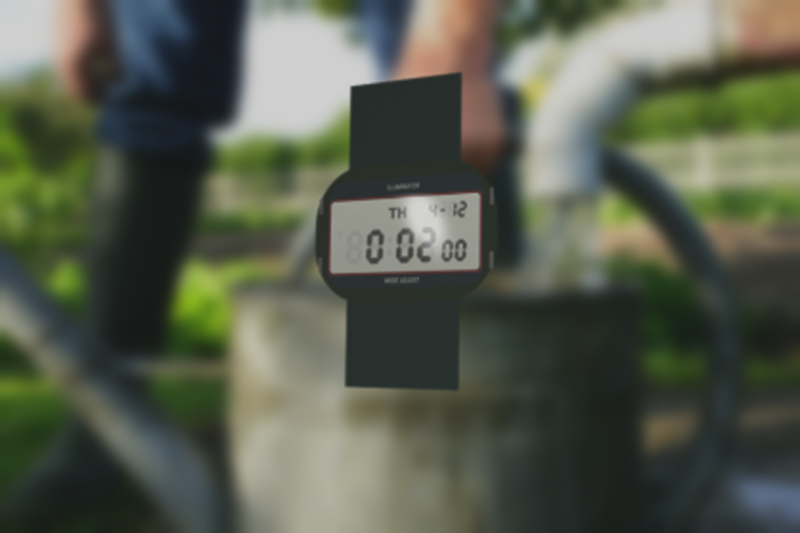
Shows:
0h02m00s
